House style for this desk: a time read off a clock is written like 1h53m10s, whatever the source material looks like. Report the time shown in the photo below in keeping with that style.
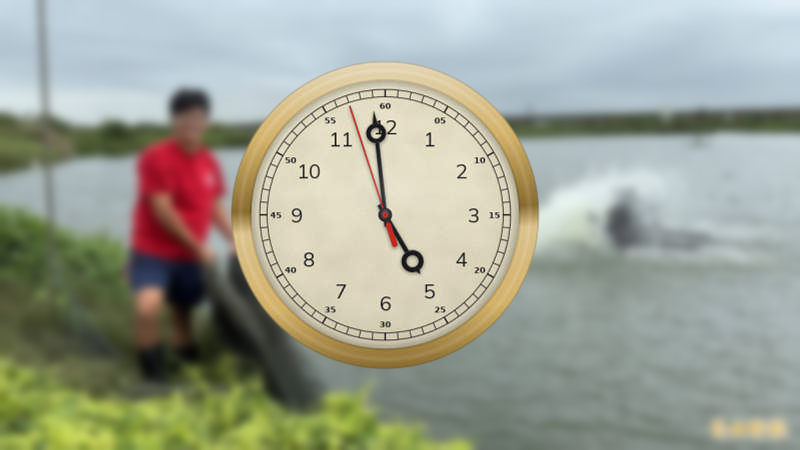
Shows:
4h58m57s
